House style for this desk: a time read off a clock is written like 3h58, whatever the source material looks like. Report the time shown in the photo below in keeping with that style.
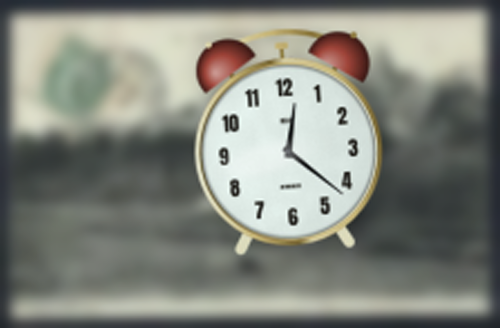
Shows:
12h22
